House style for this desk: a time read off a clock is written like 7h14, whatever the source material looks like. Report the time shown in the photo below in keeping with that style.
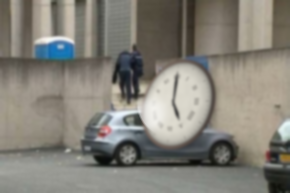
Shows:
5h00
